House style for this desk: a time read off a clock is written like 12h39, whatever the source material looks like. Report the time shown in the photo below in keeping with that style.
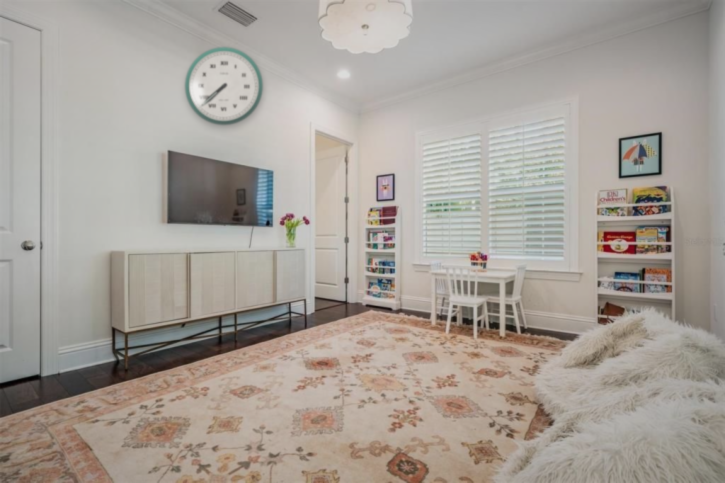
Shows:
7h38
